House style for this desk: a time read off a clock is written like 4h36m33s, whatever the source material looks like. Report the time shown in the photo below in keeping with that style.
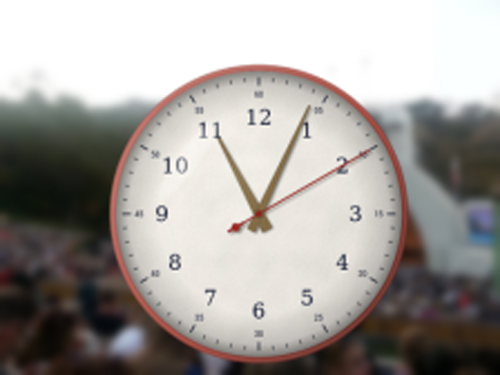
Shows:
11h04m10s
